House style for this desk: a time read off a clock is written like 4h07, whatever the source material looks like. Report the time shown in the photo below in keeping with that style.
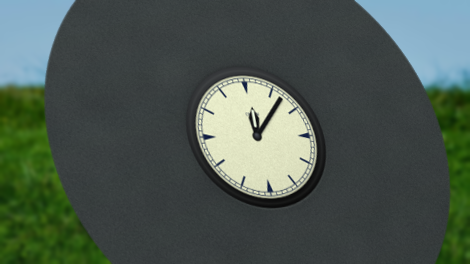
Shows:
12h07
